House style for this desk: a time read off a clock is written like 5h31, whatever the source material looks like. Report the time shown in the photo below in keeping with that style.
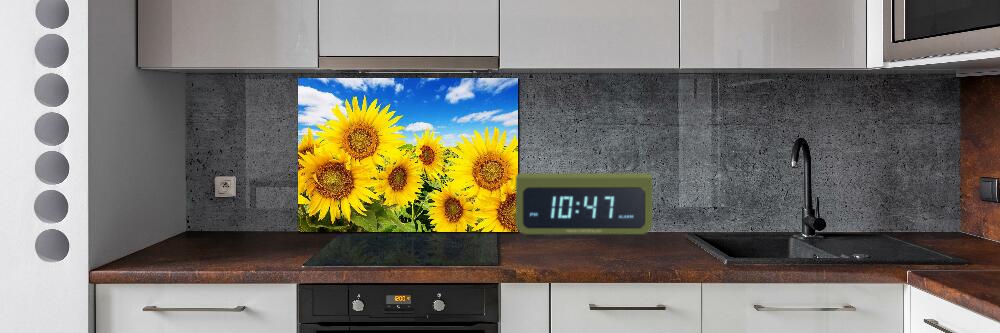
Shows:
10h47
